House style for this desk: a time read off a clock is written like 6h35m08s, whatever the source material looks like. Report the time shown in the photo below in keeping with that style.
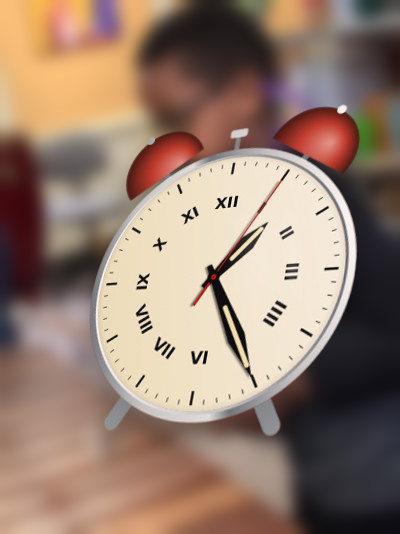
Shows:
1h25m05s
